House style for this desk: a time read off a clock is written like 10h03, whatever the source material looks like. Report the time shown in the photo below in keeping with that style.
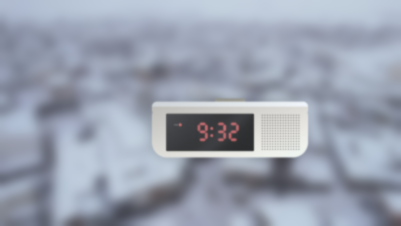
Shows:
9h32
